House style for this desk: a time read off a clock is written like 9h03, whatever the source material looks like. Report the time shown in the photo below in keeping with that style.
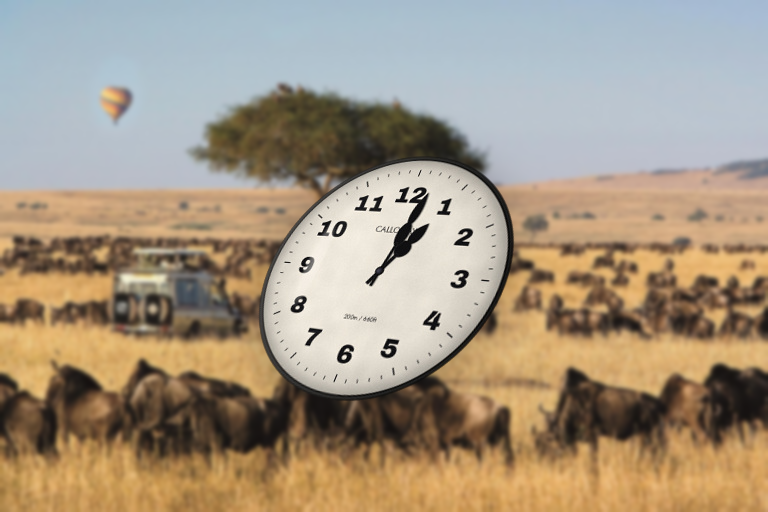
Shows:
1h02
